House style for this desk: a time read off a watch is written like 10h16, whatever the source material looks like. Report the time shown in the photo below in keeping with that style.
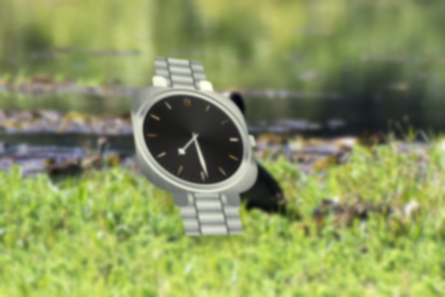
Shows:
7h29
